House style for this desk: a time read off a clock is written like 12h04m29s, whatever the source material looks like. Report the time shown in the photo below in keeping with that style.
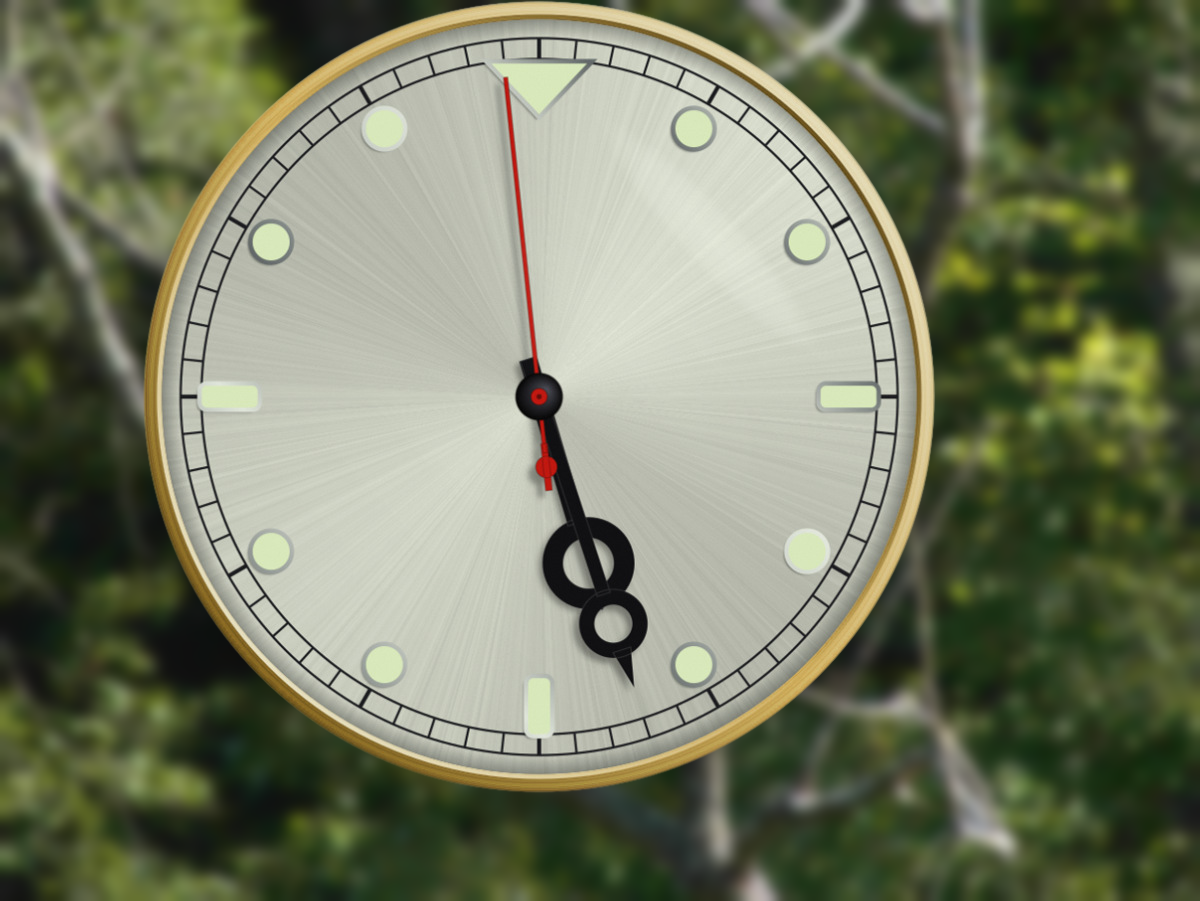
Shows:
5h26m59s
